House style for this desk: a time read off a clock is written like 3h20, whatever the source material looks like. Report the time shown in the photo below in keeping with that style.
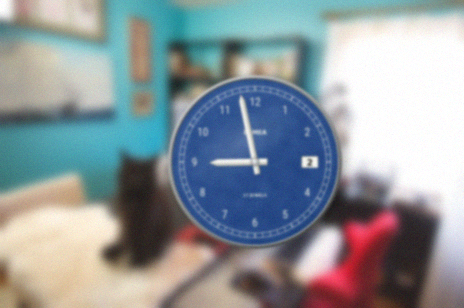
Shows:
8h58
